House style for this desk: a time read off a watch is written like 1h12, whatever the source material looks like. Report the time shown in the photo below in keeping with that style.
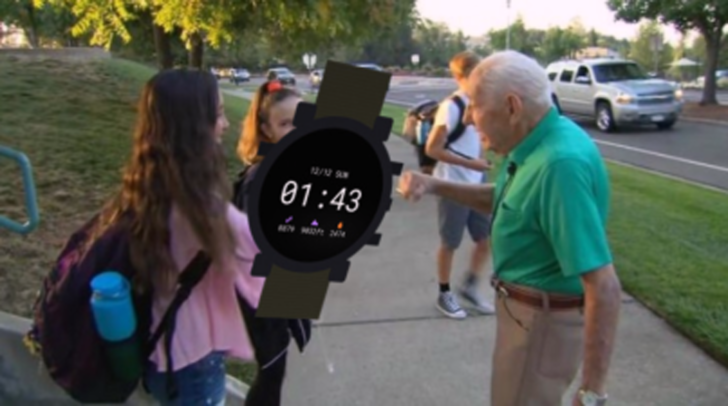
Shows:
1h43
